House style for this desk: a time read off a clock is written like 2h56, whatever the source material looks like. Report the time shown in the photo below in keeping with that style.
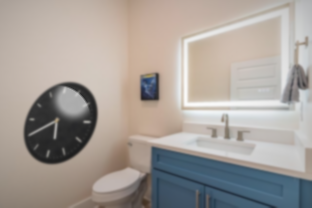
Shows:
5h40
